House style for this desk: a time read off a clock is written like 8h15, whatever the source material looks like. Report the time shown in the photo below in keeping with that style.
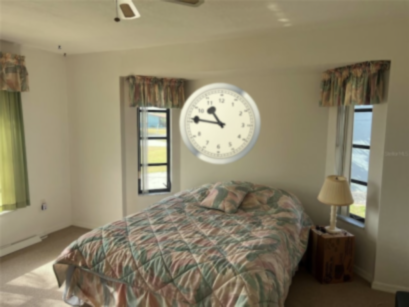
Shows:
10h46
